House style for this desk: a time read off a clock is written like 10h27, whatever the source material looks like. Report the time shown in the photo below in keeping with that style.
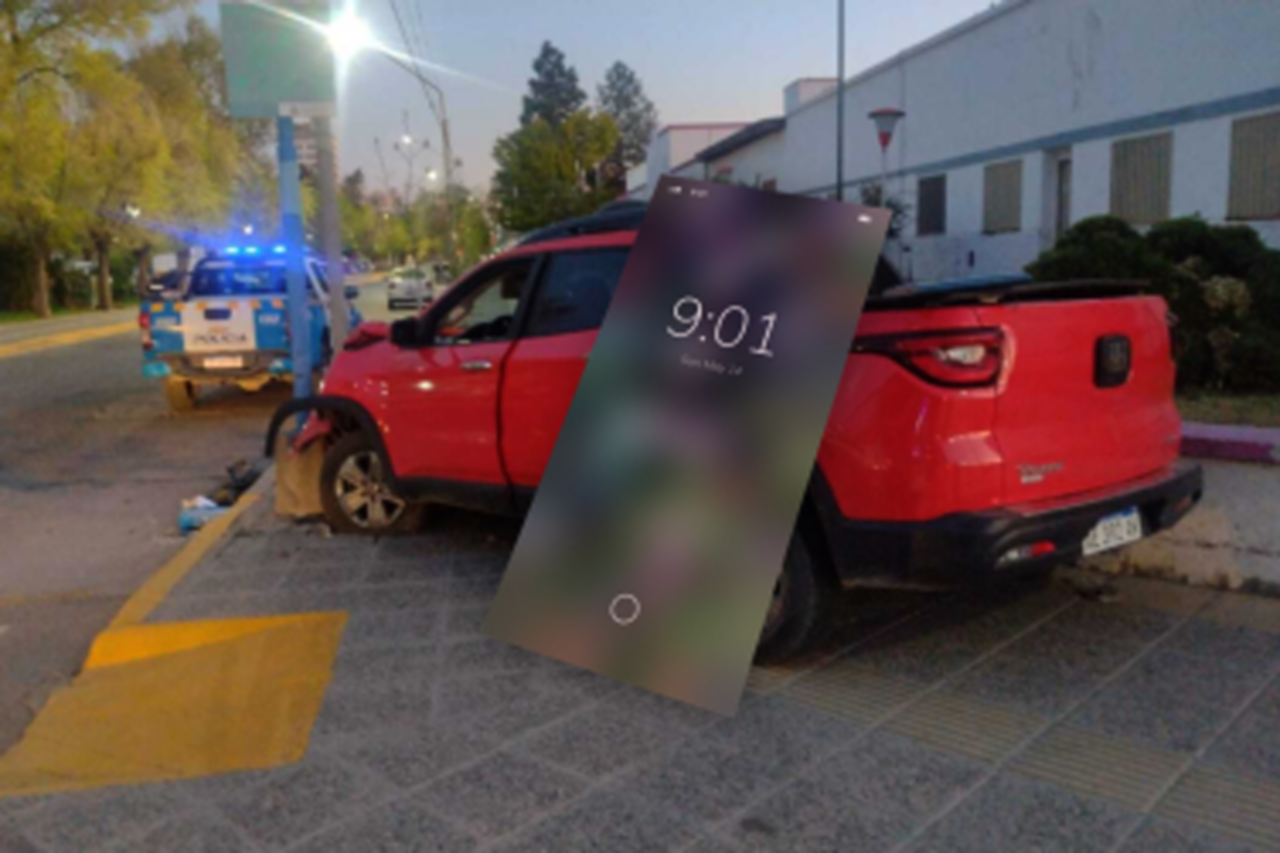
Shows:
9h01
